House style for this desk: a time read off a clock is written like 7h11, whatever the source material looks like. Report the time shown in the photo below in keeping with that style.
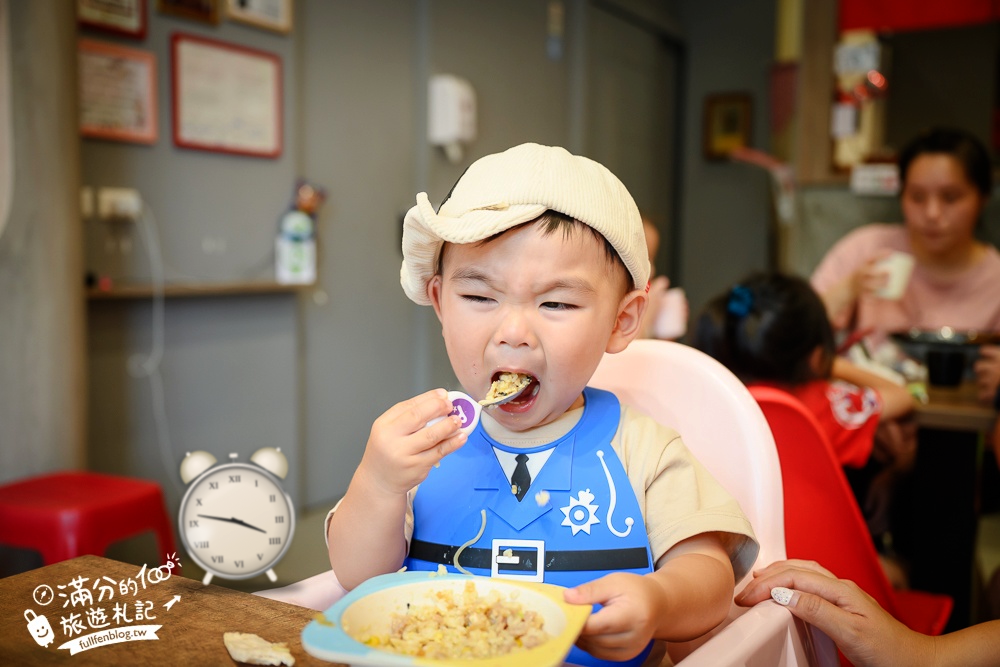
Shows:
3h47
